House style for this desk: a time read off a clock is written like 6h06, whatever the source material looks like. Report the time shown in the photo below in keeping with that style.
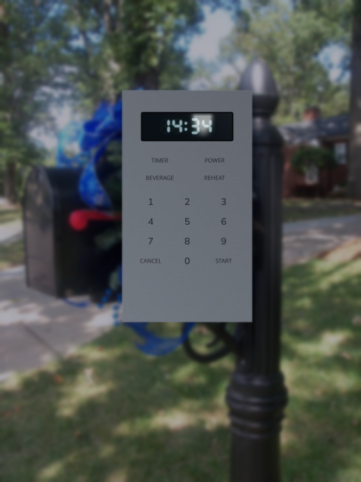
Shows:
14h34
